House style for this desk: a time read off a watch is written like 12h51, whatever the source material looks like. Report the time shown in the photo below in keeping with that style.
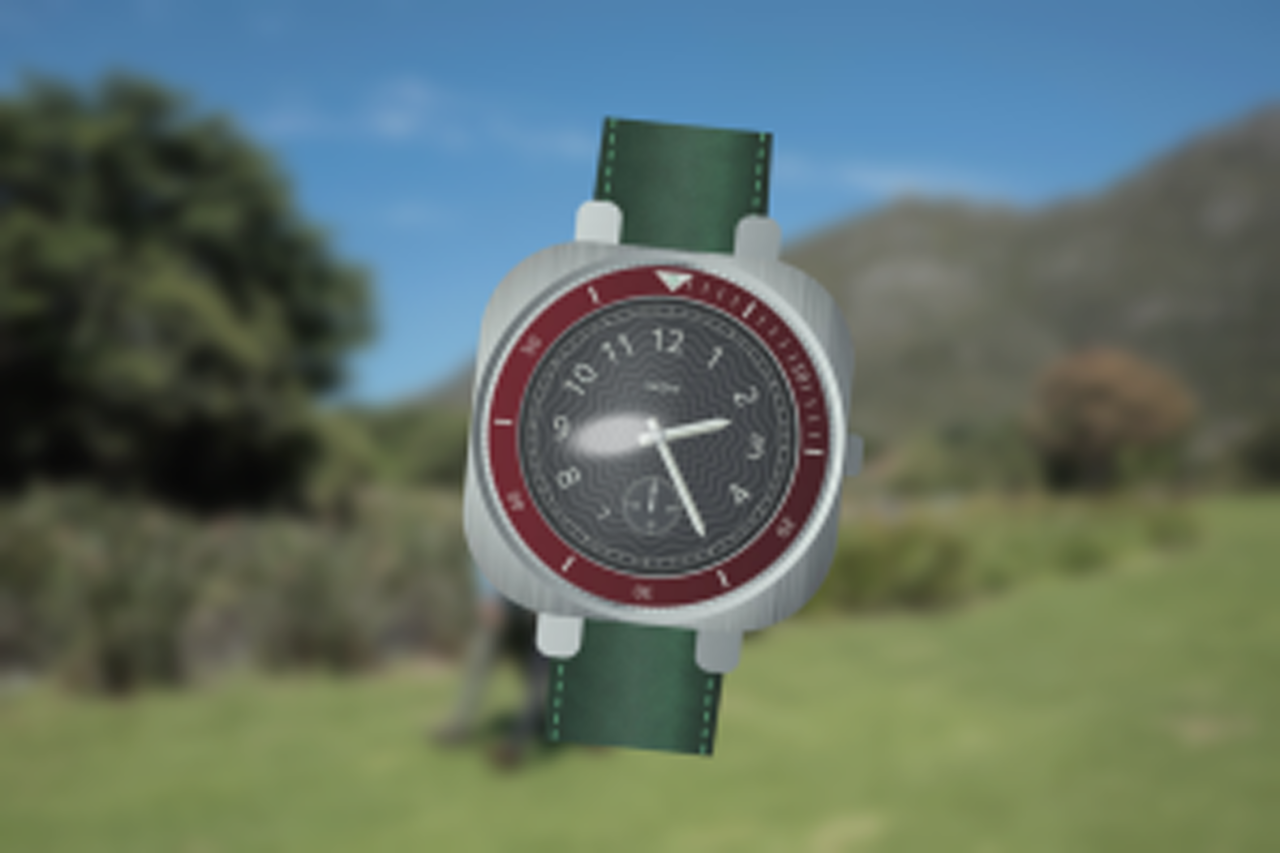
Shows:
2h25
